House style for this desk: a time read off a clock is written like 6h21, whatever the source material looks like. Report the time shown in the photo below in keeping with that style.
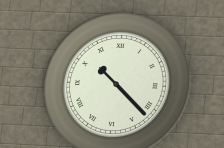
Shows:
10h22
